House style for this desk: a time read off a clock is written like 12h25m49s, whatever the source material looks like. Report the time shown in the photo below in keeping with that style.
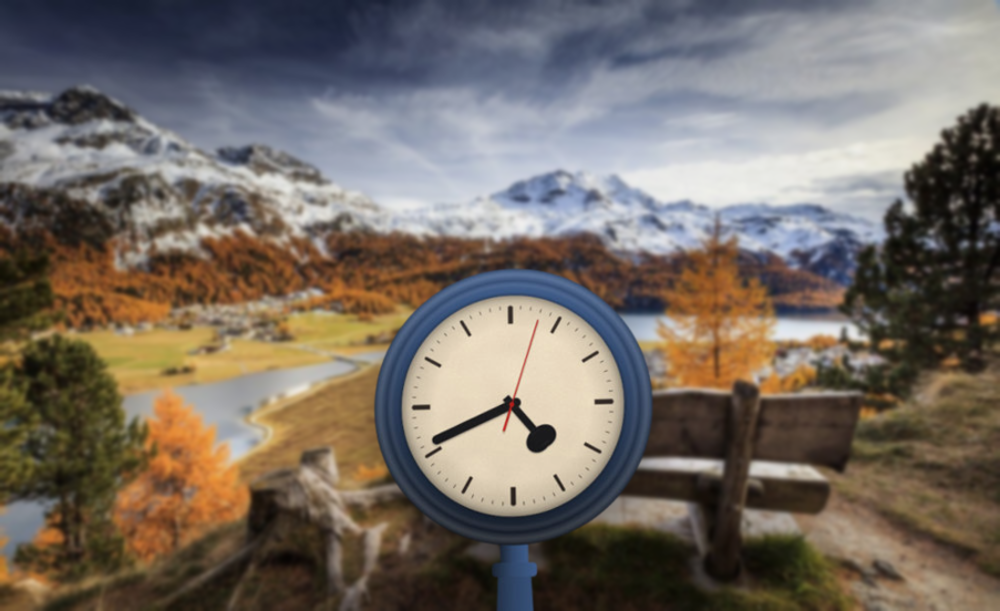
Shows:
4h41m03s
